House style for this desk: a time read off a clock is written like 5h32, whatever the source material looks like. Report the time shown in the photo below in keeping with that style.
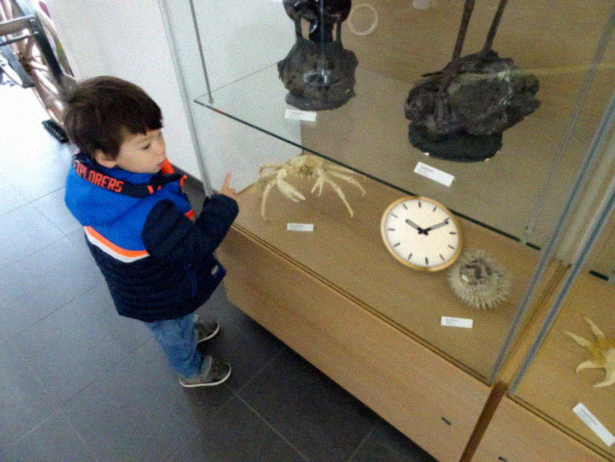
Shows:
10h11
